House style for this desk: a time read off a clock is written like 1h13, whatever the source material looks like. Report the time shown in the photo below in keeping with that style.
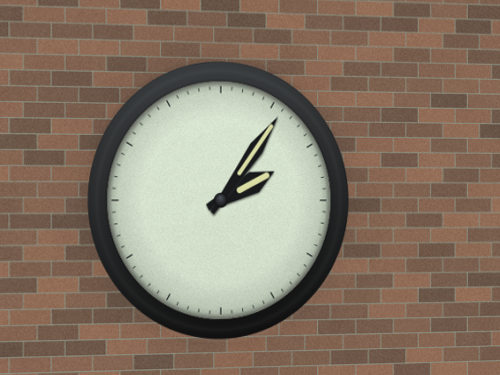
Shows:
2h06
